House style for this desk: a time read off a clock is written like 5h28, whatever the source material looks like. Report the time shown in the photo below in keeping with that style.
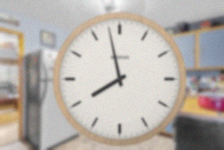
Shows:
7h58
